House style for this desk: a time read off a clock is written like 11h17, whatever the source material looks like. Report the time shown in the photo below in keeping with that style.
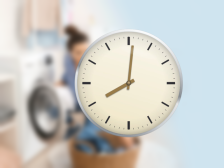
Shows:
8h01
